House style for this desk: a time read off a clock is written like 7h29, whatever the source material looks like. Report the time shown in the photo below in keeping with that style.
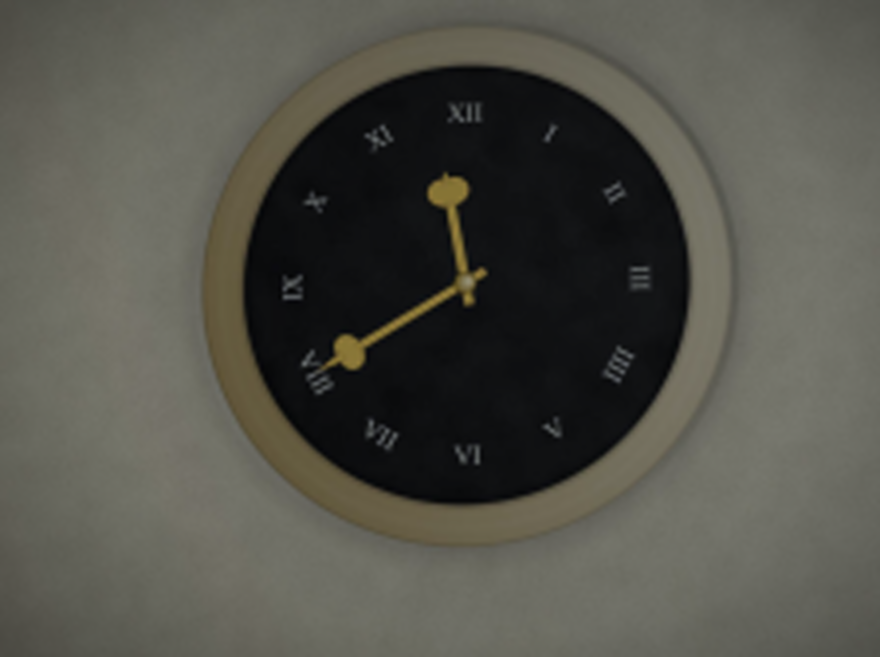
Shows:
11h40
